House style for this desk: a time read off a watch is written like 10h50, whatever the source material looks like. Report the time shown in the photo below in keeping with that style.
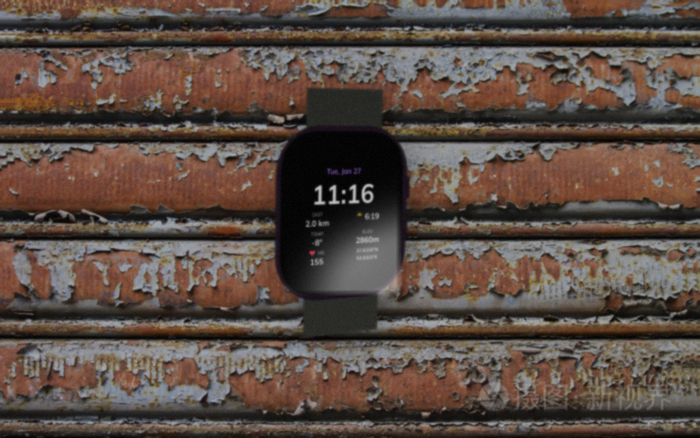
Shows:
11h16
